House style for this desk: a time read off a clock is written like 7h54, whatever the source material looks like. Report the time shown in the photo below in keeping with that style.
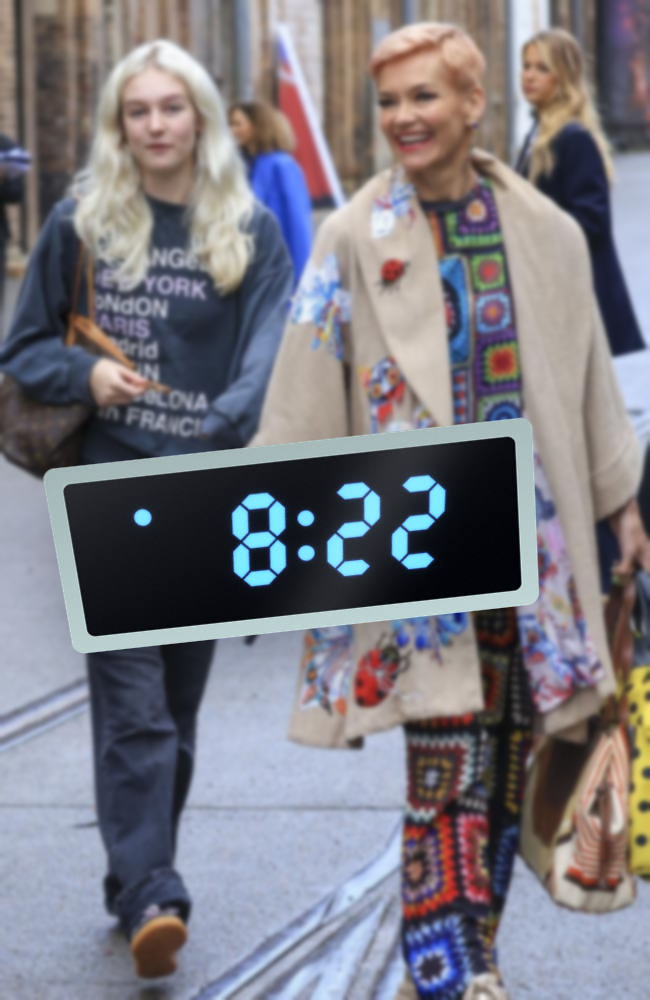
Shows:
8h22
